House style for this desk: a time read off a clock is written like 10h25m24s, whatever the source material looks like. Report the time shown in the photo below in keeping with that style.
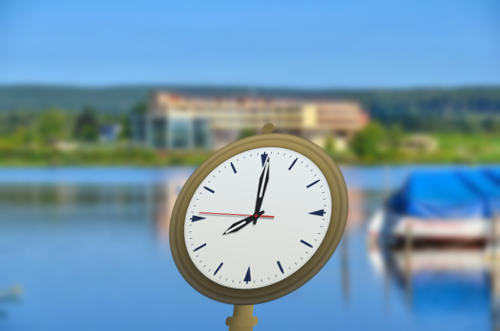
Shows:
8h00m46s
